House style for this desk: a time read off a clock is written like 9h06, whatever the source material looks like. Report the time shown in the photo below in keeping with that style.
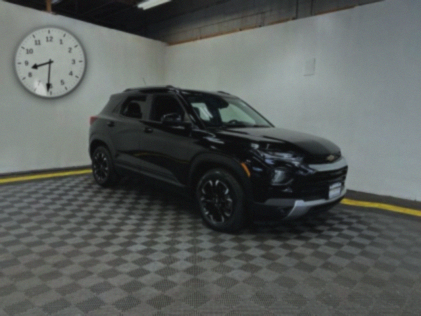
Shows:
8h31
